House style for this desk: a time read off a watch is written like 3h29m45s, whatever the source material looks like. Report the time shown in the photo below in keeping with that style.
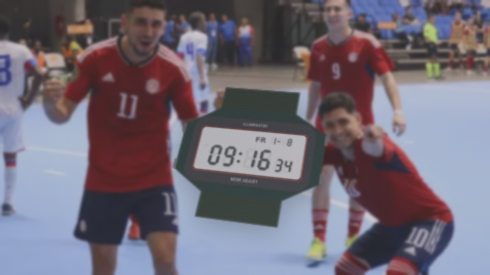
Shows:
9h16m34s
